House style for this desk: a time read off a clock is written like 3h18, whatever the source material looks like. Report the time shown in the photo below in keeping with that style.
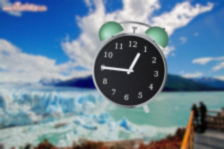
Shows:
12h45
